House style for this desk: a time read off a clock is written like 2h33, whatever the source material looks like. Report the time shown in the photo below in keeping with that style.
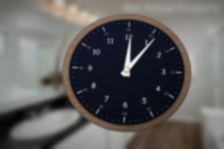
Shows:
12h06
